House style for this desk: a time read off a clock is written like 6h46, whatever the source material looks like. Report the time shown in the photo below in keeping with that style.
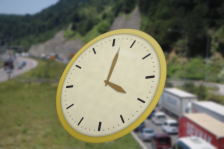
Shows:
4h02
